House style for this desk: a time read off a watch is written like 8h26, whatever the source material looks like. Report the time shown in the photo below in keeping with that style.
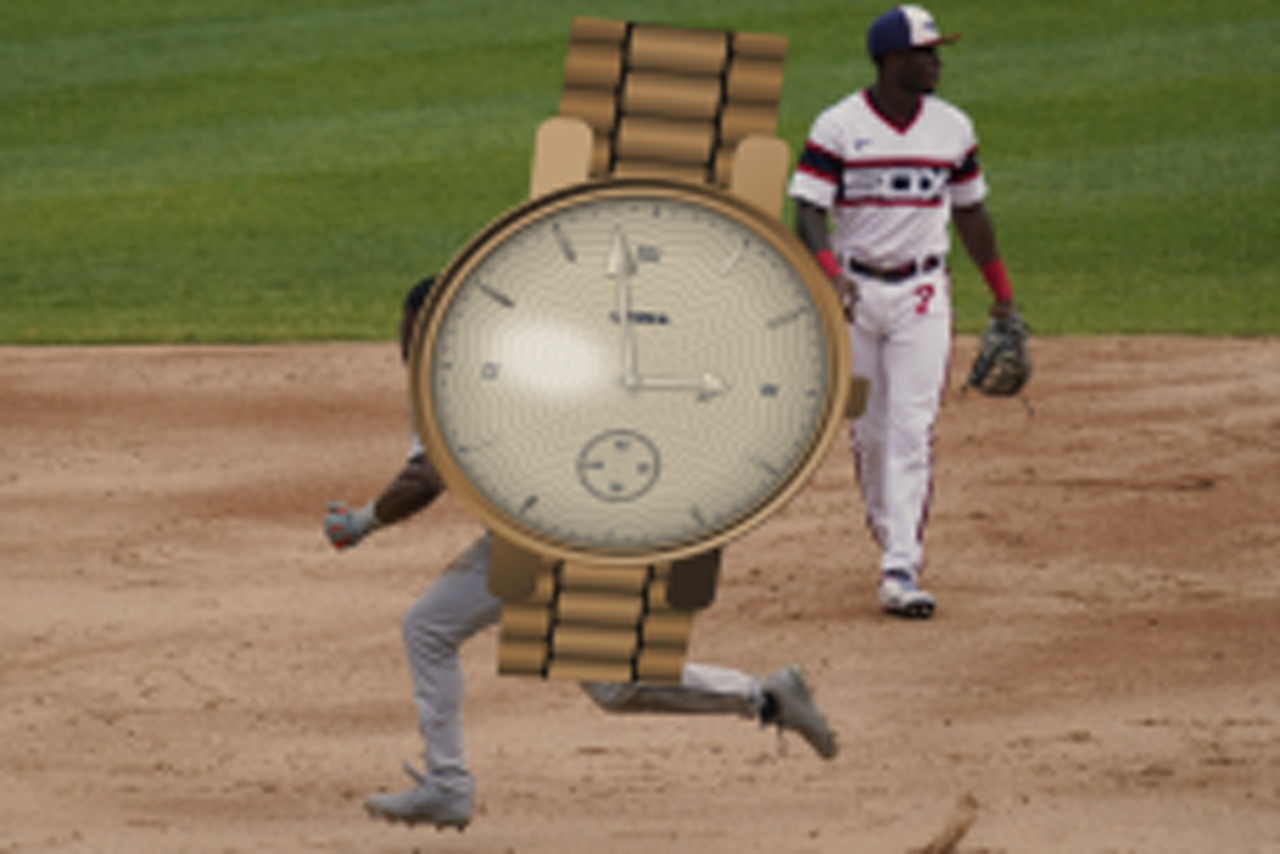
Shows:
2h58
